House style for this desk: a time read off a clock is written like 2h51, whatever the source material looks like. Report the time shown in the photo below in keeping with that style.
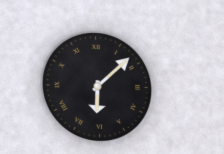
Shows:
6h08
